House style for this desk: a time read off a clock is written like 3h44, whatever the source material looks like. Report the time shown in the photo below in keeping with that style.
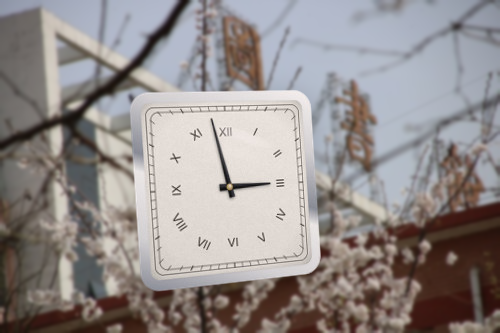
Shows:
2h58
